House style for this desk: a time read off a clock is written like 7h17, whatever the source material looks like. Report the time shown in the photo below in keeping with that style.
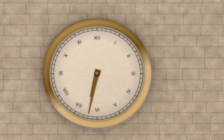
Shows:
6h32
